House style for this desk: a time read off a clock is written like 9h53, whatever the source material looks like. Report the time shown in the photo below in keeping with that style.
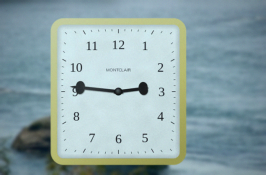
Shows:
2h46
